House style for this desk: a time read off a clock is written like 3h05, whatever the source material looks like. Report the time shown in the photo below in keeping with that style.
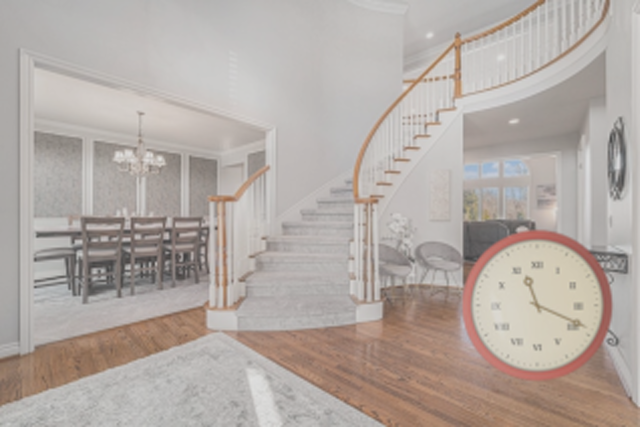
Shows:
11h19
